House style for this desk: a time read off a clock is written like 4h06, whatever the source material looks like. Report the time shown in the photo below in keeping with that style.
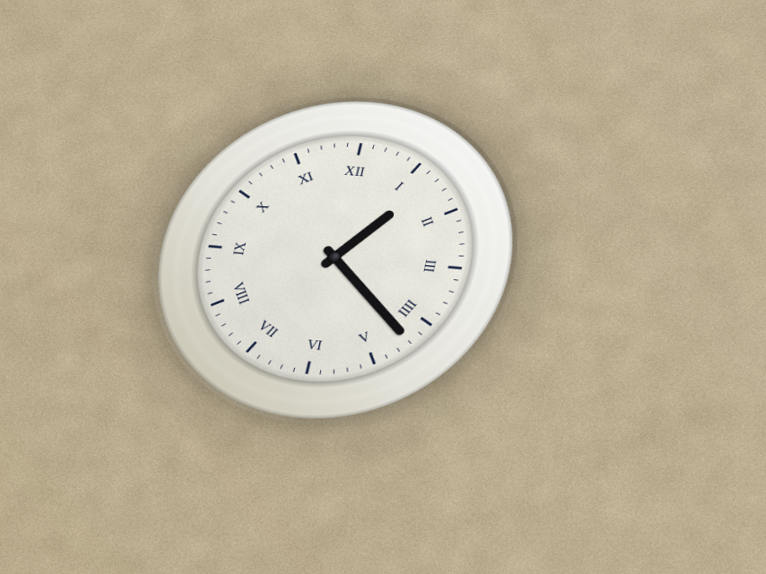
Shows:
1h22
